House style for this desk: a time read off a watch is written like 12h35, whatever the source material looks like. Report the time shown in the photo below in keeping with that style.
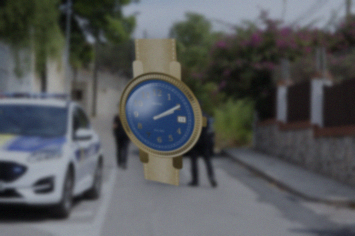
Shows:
2h10
